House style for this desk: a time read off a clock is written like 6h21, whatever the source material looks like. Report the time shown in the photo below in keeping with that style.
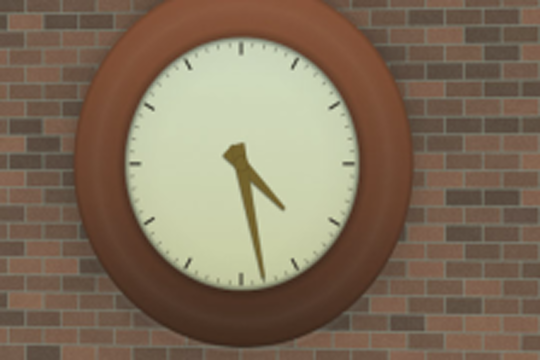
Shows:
4h28
